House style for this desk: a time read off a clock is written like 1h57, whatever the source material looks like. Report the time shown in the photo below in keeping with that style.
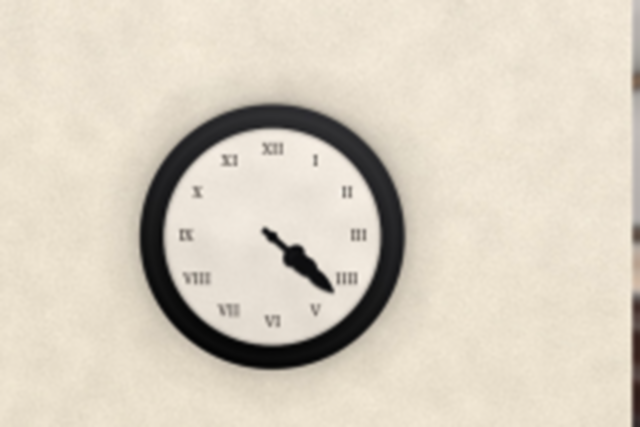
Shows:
4h22
